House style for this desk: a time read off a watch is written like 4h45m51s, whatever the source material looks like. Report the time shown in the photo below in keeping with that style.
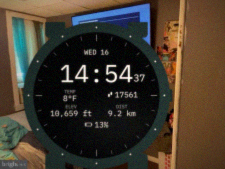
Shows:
14h54m37s
